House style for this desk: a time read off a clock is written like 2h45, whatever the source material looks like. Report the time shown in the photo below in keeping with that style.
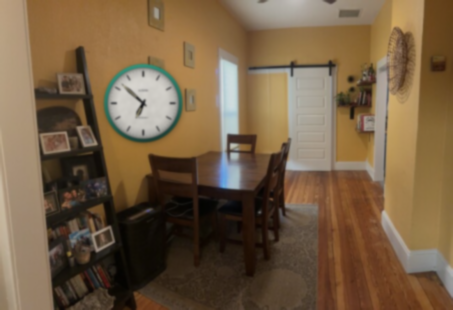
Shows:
6h52
